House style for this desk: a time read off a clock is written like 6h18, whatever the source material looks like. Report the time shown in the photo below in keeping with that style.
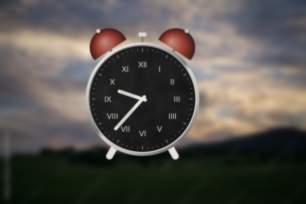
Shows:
9h37
